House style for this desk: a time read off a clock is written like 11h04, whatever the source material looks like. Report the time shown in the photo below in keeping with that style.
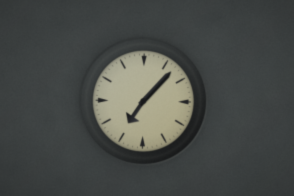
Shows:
7h07
